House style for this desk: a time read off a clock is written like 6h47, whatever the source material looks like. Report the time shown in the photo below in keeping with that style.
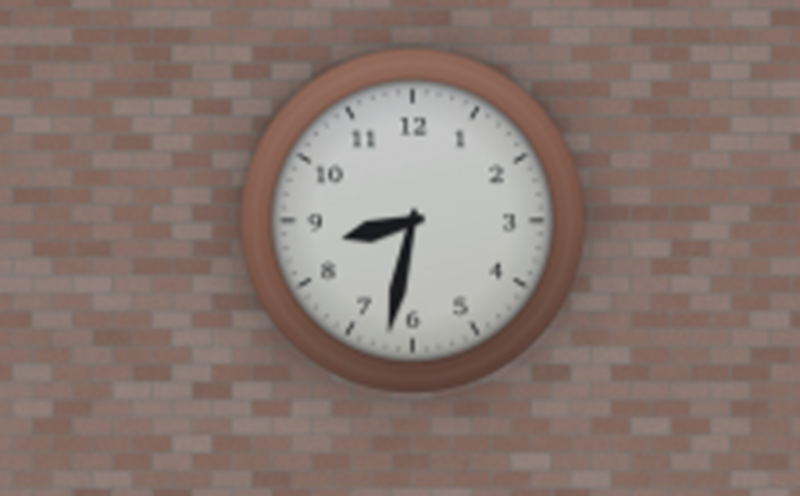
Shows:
8h32
